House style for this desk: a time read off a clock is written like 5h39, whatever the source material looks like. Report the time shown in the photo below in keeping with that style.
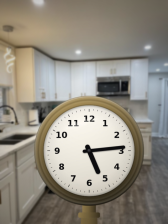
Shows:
5h14
